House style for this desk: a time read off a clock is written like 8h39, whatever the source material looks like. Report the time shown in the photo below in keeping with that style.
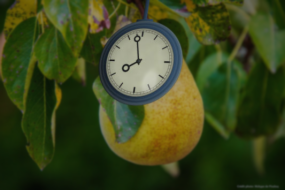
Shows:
7h58
